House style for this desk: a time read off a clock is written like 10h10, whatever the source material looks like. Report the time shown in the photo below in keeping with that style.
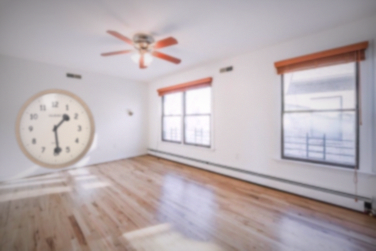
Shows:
1h29
